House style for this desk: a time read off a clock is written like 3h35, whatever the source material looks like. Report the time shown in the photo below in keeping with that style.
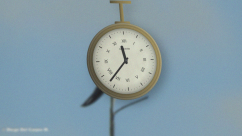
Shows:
11h37
